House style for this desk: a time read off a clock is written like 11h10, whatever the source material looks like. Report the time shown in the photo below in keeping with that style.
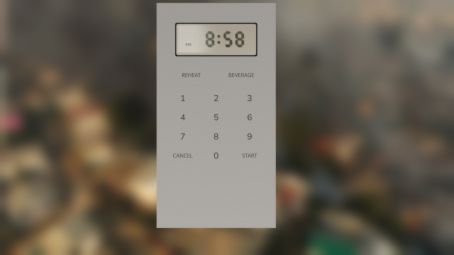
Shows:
8h58
